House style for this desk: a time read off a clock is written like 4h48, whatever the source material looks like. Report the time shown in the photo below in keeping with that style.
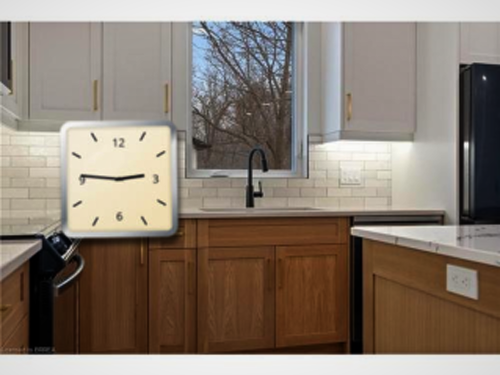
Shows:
2h46
